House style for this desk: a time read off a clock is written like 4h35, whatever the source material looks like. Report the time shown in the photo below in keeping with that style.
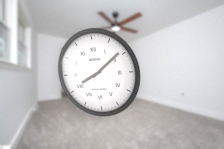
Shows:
8h09
